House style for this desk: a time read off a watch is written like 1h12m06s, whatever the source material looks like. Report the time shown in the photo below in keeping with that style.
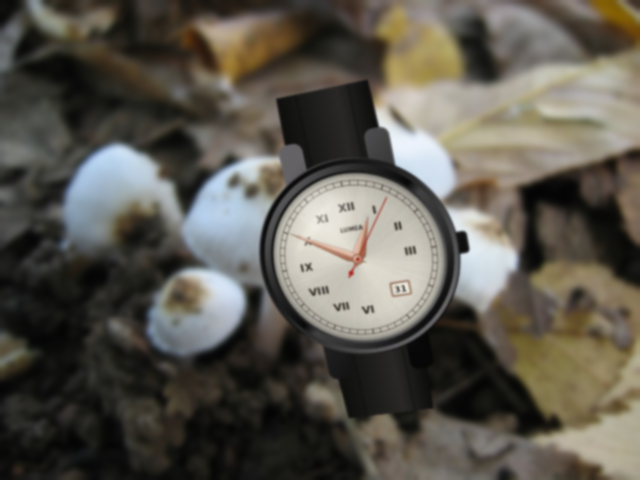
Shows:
12h50m06s
